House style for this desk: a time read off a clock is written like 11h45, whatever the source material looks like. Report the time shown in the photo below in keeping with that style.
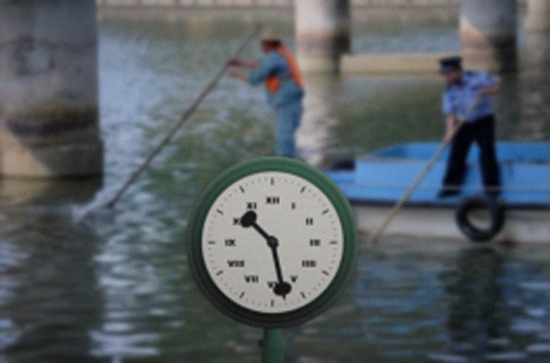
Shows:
10h28
